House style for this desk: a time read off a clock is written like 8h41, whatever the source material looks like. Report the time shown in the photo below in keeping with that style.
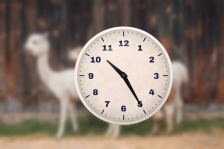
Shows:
10h25
